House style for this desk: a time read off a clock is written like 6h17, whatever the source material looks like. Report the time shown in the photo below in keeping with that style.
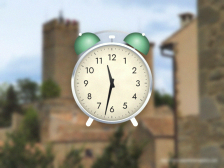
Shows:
11h32
